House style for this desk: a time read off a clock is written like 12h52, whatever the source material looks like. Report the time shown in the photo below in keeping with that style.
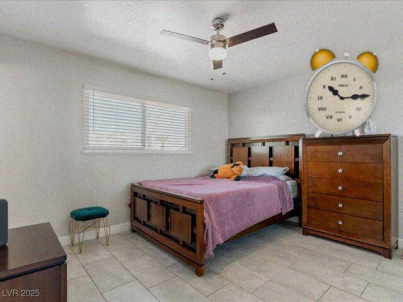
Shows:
10h14
